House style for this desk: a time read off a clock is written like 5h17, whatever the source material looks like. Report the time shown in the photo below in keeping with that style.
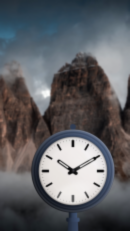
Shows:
10h10
